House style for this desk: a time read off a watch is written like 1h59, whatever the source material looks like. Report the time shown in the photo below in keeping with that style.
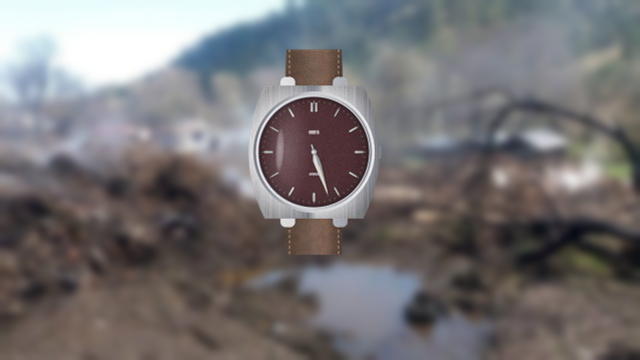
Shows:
5h27
